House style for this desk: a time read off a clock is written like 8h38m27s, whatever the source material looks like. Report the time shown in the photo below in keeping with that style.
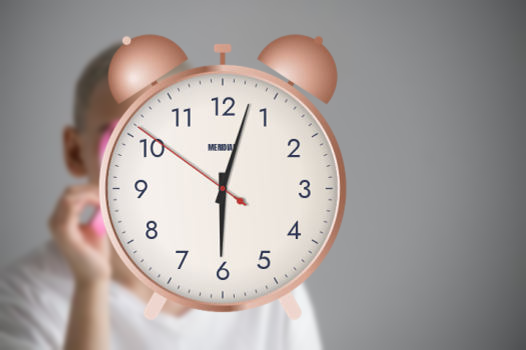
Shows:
6h02m51s
